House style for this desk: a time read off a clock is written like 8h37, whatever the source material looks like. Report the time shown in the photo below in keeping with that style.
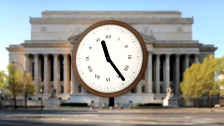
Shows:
11h24
